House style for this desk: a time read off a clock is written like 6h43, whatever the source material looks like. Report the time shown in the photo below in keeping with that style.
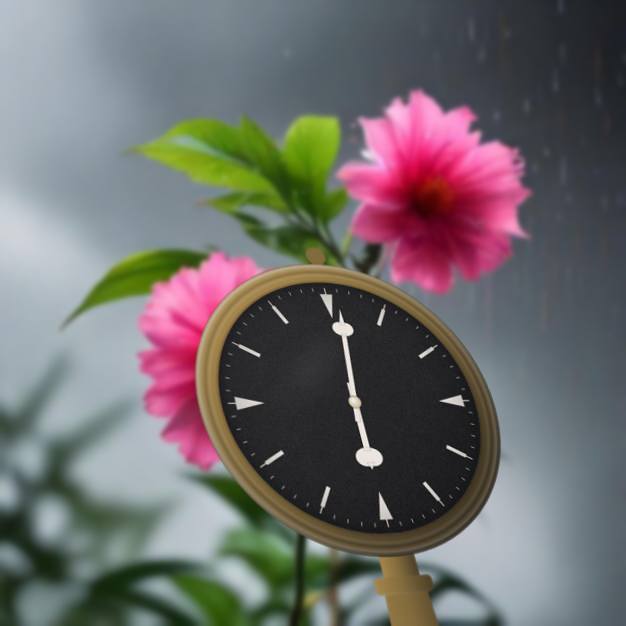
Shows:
6h01
